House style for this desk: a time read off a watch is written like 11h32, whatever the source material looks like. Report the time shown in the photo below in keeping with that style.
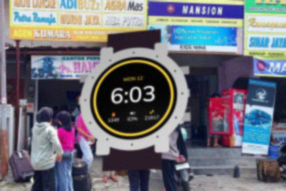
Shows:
6h03
